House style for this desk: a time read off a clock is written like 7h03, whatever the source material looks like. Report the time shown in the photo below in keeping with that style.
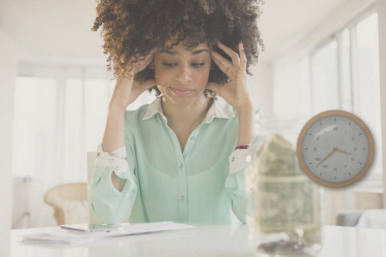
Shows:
3h38
